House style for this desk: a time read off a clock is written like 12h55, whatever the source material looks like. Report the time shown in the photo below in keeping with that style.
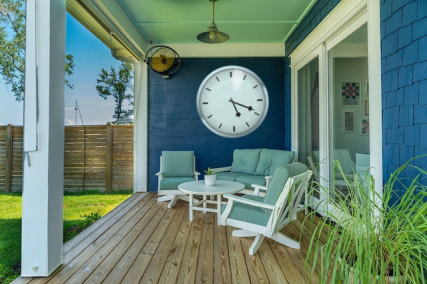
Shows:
5h19
